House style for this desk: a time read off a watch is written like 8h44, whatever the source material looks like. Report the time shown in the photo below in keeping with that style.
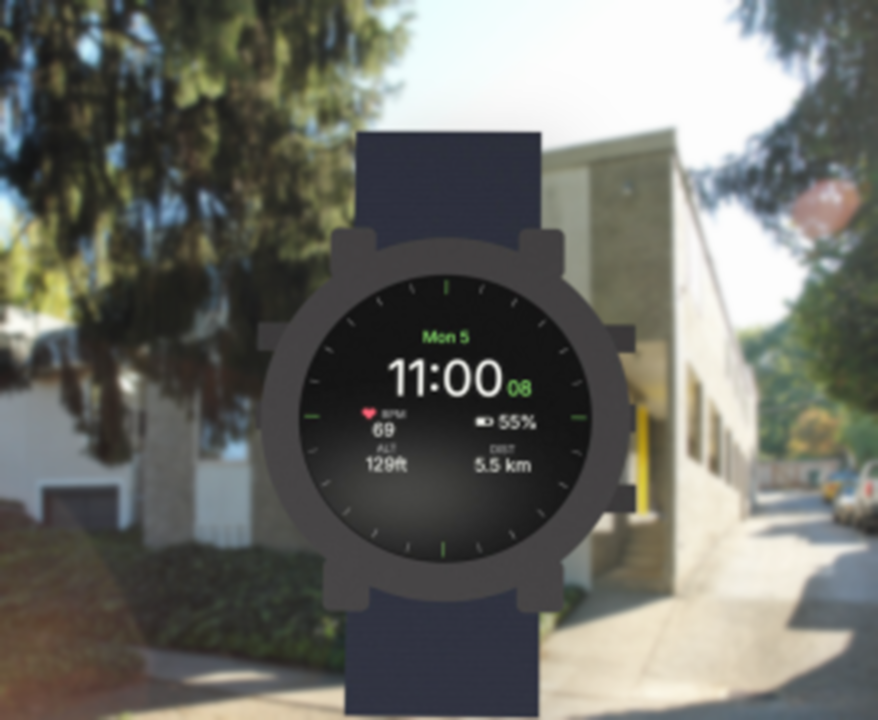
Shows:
11h00
